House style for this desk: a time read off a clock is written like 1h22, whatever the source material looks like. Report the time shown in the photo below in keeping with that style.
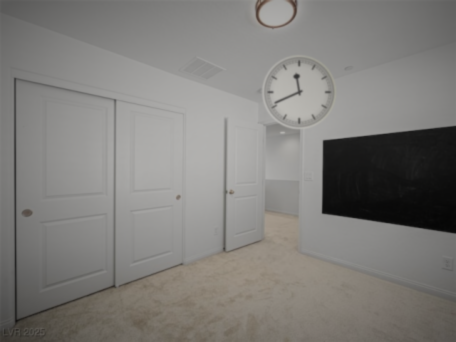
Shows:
11h41
